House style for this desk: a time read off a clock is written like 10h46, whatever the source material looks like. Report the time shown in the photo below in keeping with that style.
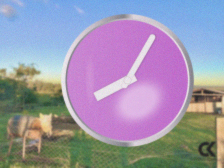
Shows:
8h05
